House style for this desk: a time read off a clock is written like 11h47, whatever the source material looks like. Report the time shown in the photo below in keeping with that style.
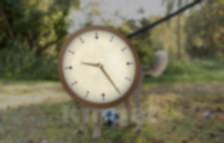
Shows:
9h25
